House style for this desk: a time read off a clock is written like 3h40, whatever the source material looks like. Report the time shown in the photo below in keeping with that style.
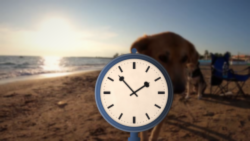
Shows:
1h53
